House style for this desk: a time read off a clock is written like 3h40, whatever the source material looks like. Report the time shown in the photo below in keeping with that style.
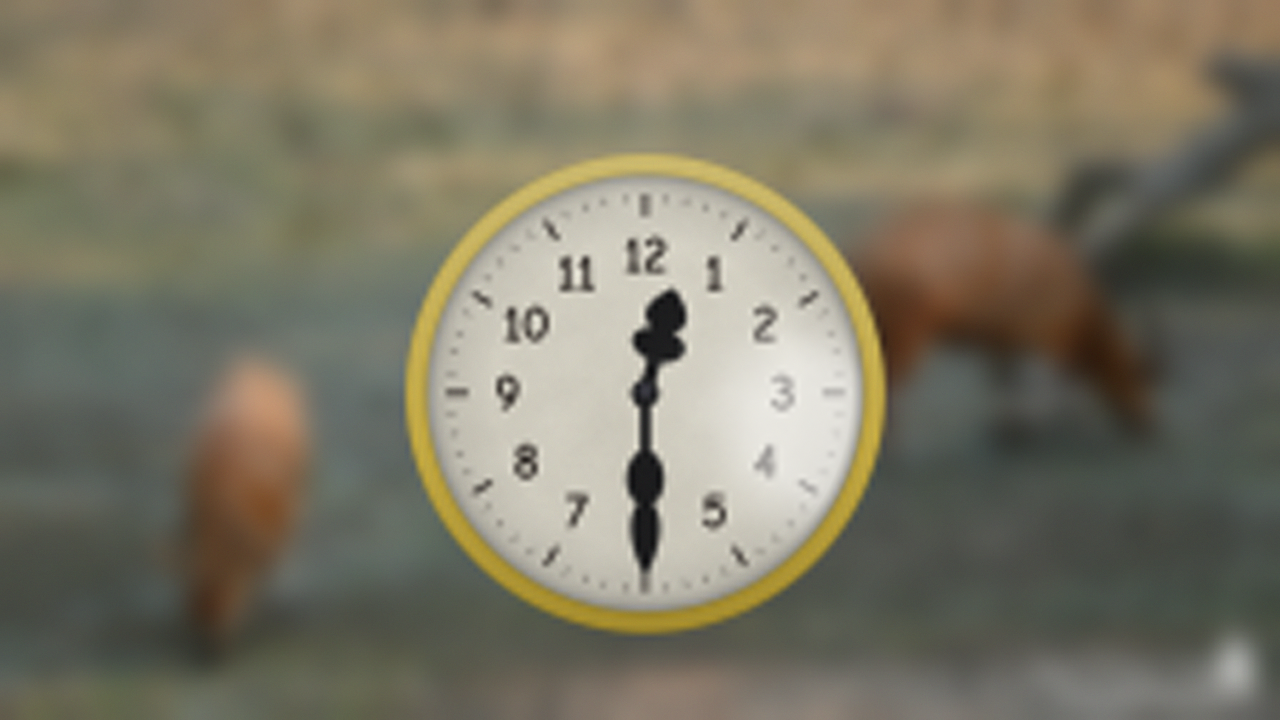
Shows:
12h30
